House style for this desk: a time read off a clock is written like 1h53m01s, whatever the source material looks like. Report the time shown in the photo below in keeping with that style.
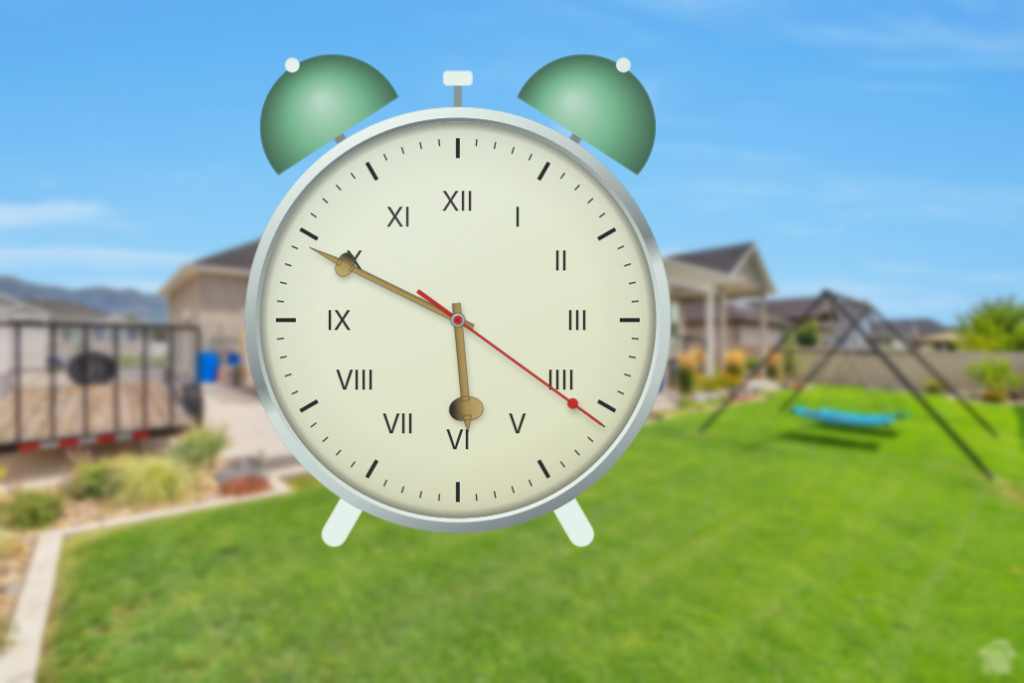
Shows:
5h49m21s
